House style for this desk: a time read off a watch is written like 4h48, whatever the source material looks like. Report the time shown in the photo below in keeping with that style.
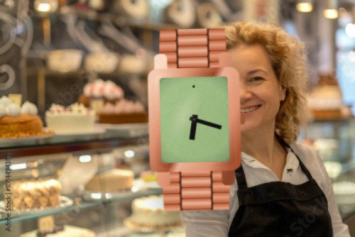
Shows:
6h18
